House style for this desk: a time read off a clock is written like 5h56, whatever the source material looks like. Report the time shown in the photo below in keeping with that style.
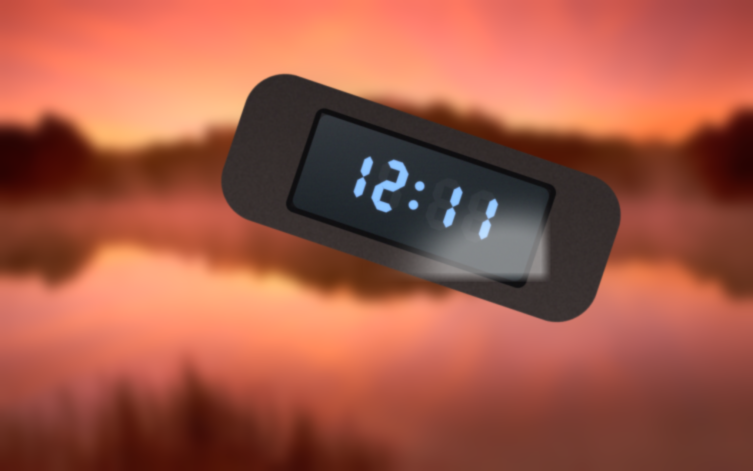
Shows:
12h11
